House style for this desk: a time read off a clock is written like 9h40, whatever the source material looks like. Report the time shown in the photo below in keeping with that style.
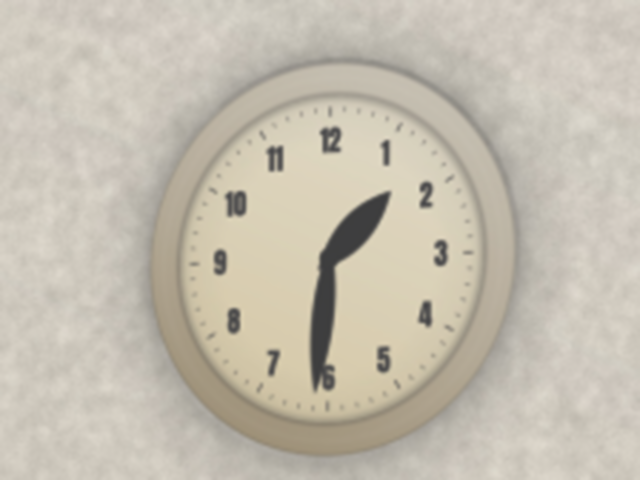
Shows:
1h31
